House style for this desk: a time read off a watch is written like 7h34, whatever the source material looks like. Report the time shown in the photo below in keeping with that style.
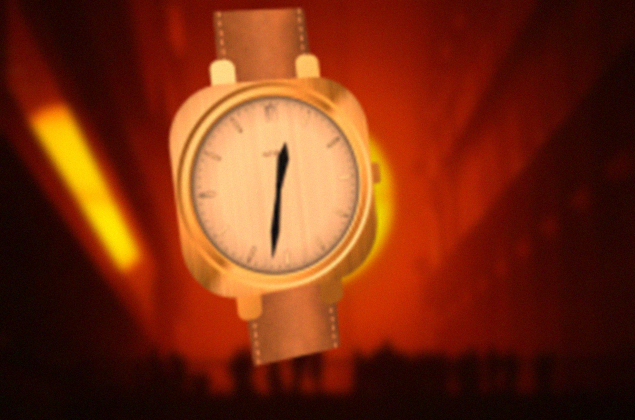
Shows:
12h32
